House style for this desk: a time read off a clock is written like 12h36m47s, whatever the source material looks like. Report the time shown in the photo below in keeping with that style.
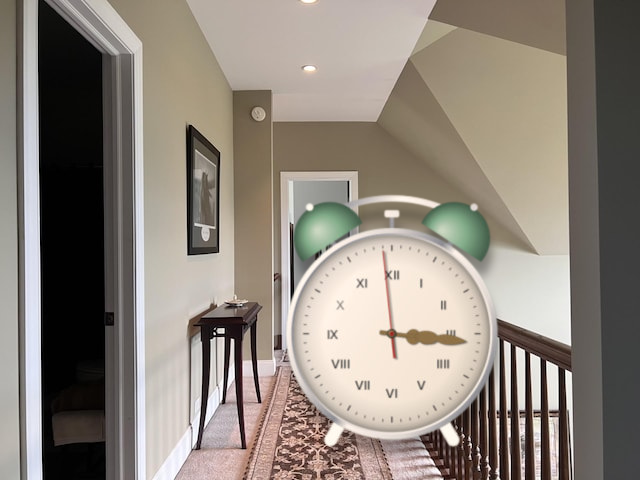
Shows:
3h15m59s
